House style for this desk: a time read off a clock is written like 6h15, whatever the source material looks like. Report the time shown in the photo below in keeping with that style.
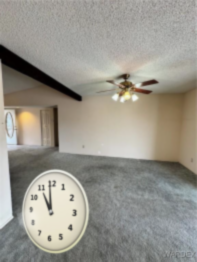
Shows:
10h59
